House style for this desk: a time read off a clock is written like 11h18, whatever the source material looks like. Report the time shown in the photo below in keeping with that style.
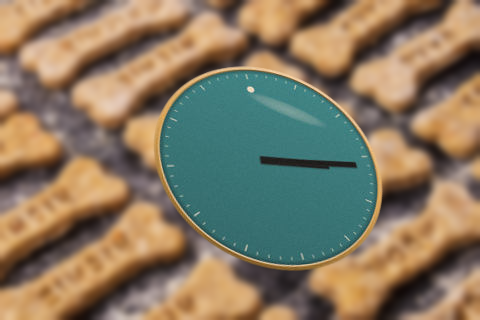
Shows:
3h16
